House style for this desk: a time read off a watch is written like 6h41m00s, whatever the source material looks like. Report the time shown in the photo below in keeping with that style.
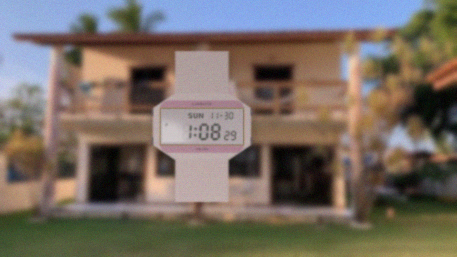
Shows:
1h08m29s
